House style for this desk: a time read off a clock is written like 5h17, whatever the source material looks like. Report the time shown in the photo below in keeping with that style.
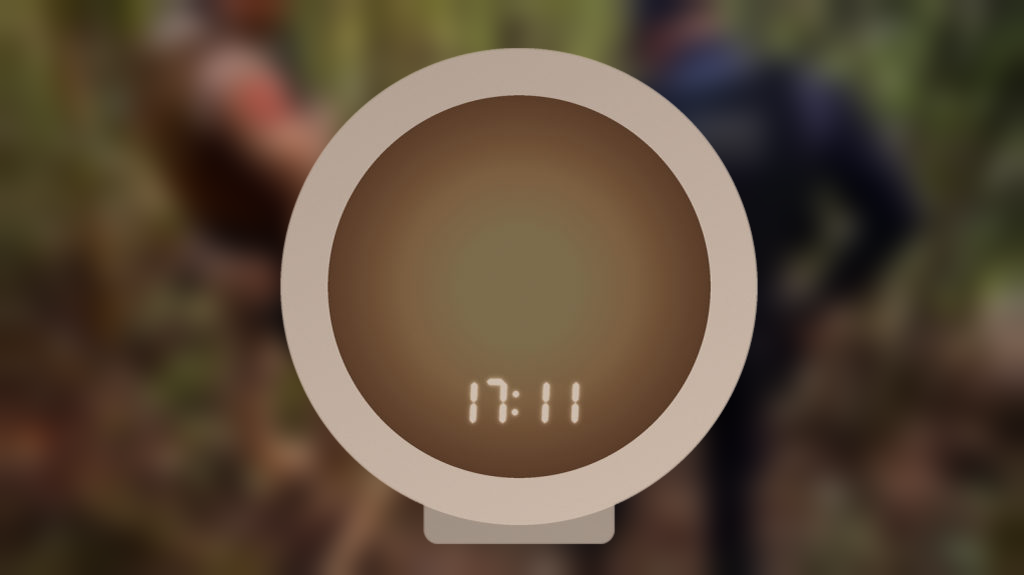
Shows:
17h11
